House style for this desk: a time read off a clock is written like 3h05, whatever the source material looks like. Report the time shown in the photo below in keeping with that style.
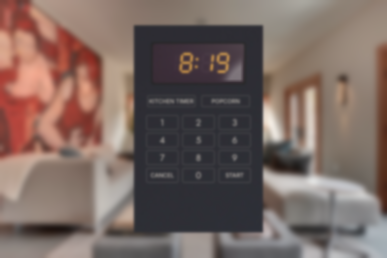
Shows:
8h19
